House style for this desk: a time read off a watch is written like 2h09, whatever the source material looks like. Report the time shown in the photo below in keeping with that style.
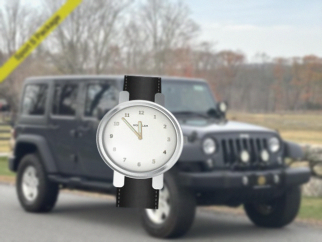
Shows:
11h53
